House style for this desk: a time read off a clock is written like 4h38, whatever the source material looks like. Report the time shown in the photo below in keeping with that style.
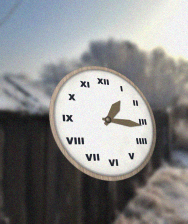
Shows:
1h16
